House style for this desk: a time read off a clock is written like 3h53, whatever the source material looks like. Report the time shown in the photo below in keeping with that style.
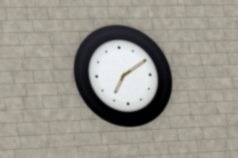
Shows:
7h10
